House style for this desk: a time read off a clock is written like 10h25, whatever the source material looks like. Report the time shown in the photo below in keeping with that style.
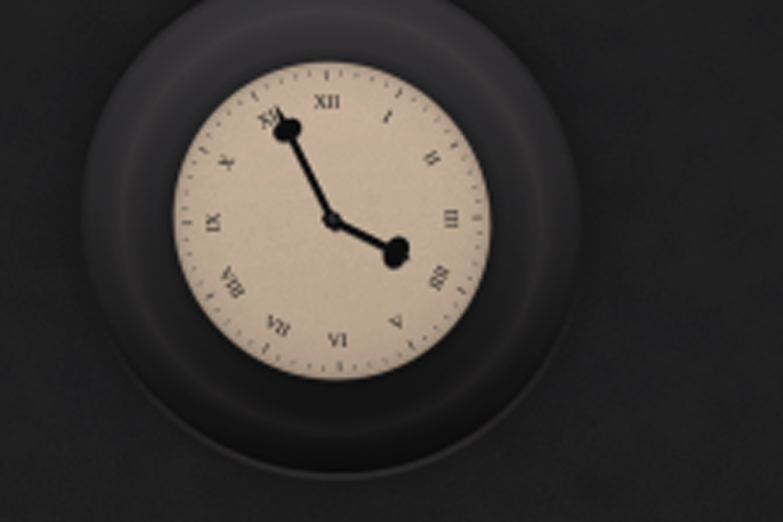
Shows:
3h56
